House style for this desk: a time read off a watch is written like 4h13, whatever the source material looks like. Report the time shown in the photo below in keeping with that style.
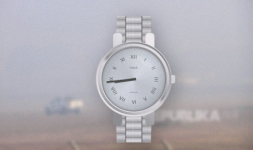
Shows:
8h44
